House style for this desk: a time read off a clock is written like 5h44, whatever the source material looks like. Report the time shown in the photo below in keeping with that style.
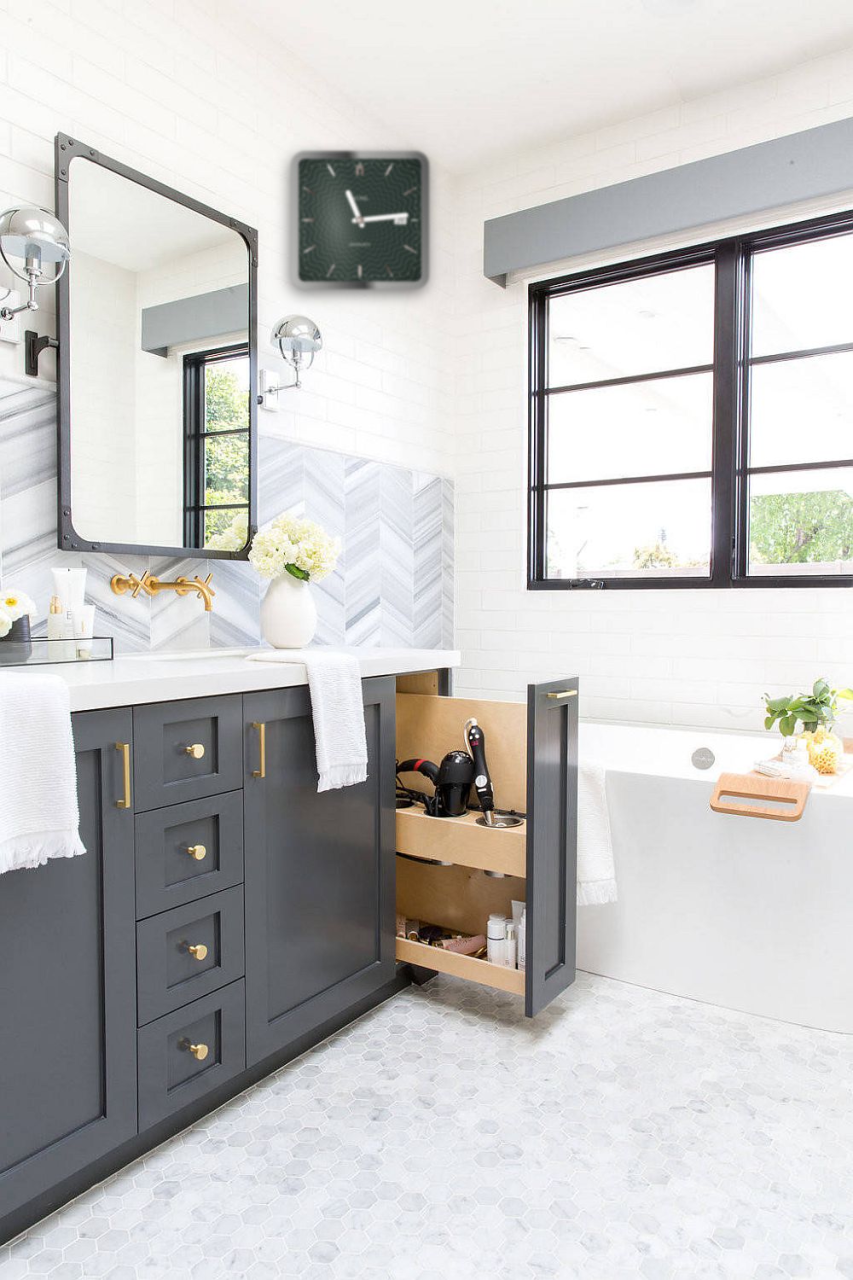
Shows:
11h14
